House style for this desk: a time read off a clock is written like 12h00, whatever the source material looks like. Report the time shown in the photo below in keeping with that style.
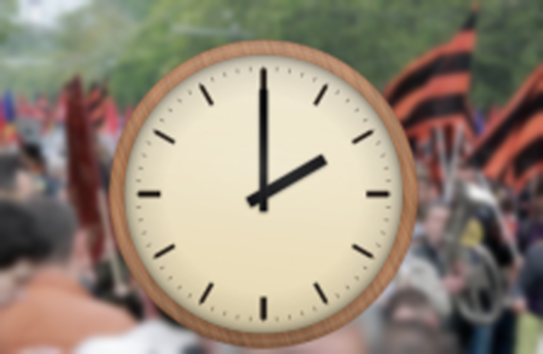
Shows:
2h00
